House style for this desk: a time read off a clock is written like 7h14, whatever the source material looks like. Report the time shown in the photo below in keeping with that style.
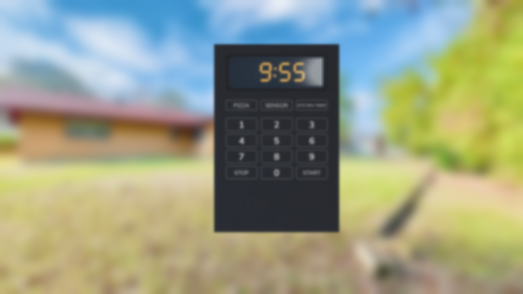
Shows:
9h55
